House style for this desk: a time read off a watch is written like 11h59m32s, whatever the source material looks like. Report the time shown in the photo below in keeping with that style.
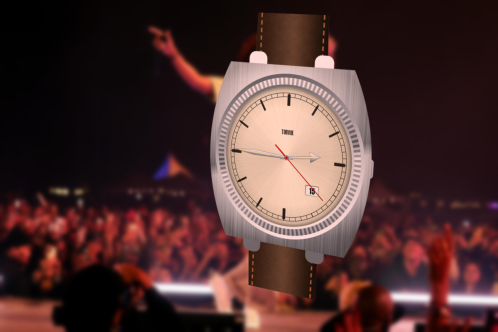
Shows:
2h45m22s
